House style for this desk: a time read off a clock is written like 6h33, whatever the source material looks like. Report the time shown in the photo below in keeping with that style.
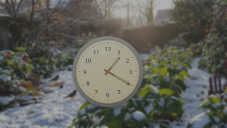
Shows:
1h20
